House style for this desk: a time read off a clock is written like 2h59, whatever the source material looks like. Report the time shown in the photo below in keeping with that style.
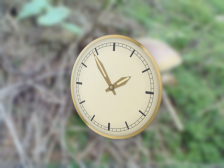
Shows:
1h54
